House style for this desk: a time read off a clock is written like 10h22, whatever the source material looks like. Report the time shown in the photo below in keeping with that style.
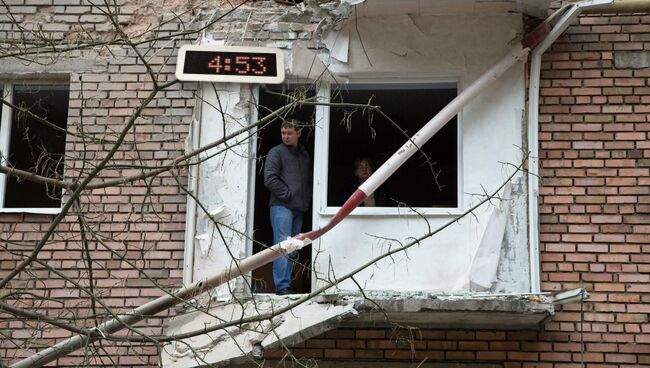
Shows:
4h53
